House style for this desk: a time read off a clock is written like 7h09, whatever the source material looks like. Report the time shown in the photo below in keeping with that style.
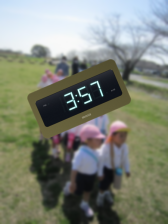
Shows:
3h57
